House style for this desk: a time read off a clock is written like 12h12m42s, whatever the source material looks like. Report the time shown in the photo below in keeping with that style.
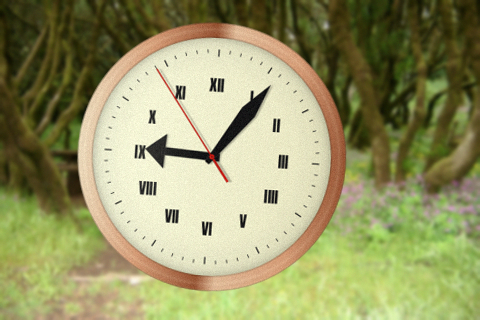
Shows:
9h05m54s
